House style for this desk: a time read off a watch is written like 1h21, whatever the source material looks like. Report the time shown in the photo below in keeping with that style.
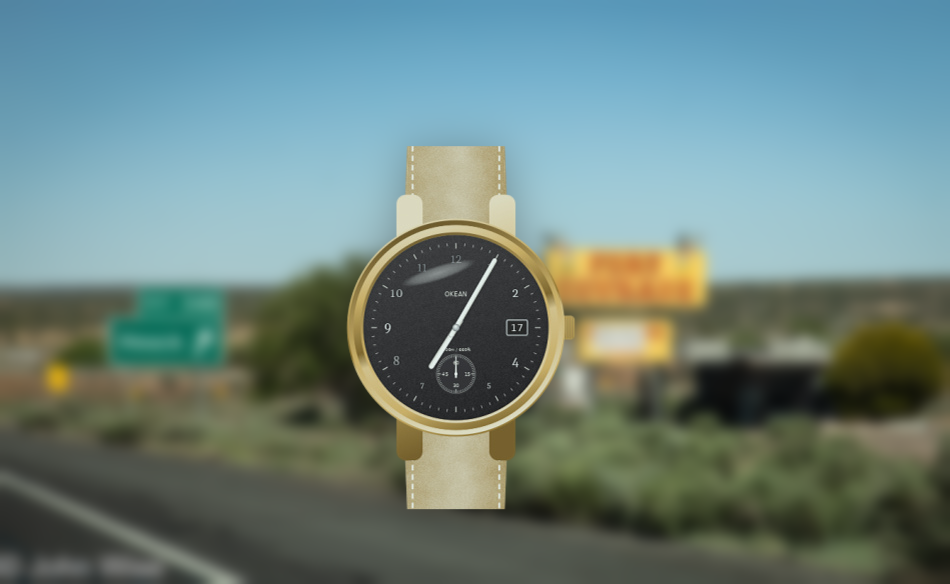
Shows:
7h05
